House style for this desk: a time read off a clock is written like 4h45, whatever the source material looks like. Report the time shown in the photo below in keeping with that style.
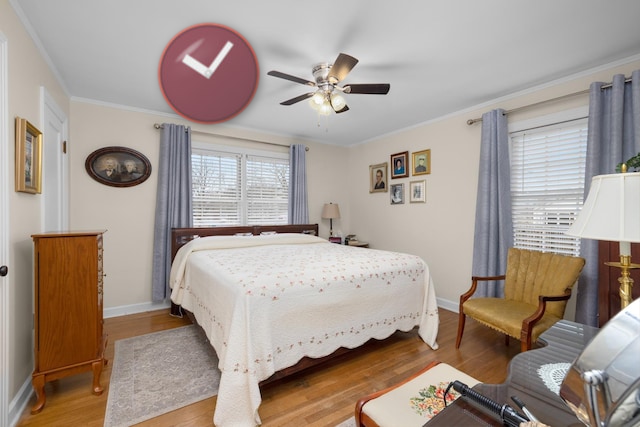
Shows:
10h06
